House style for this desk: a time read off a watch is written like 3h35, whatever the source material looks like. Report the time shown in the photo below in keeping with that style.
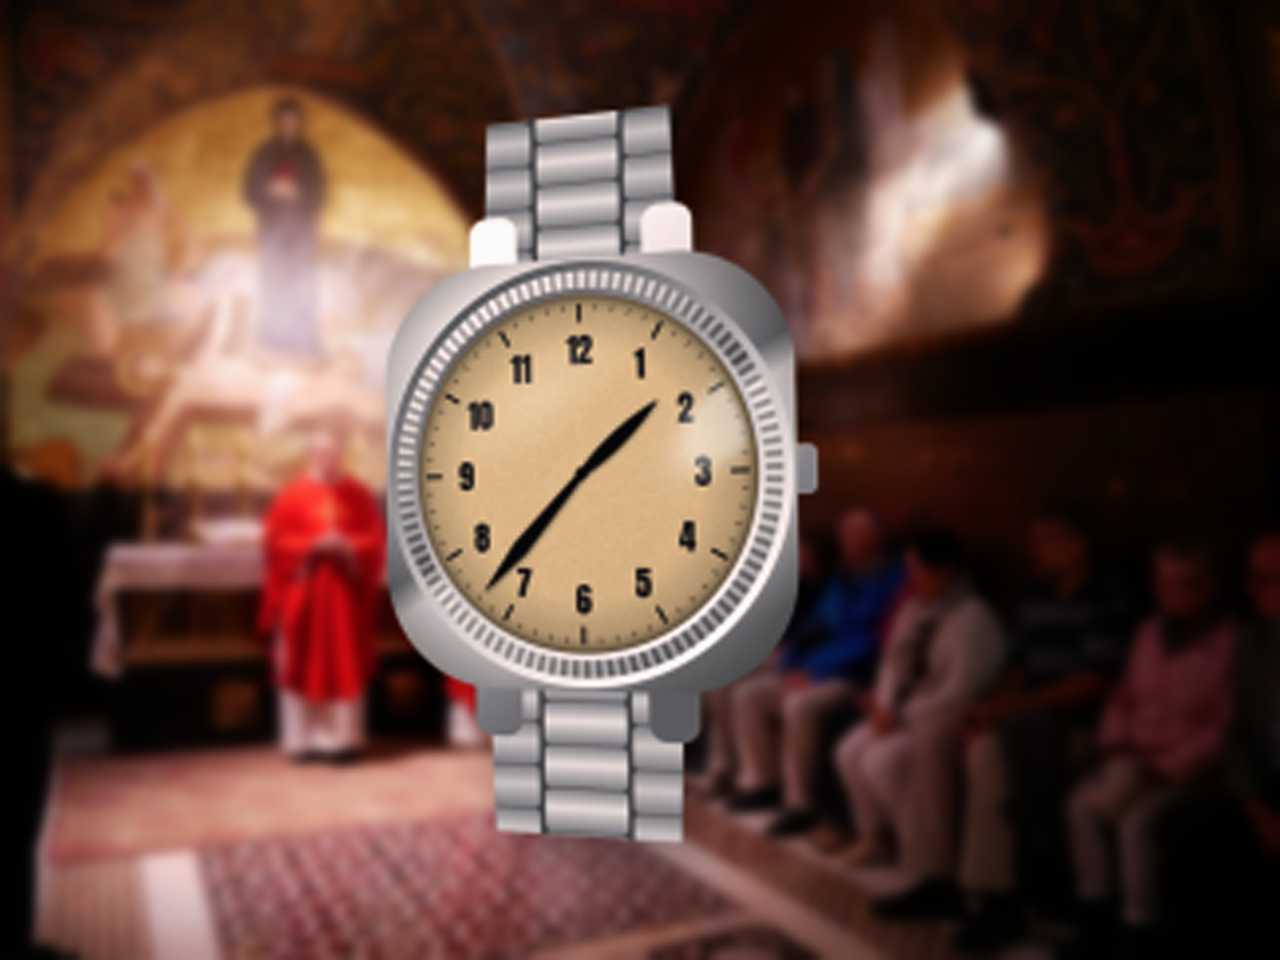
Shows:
1h37
